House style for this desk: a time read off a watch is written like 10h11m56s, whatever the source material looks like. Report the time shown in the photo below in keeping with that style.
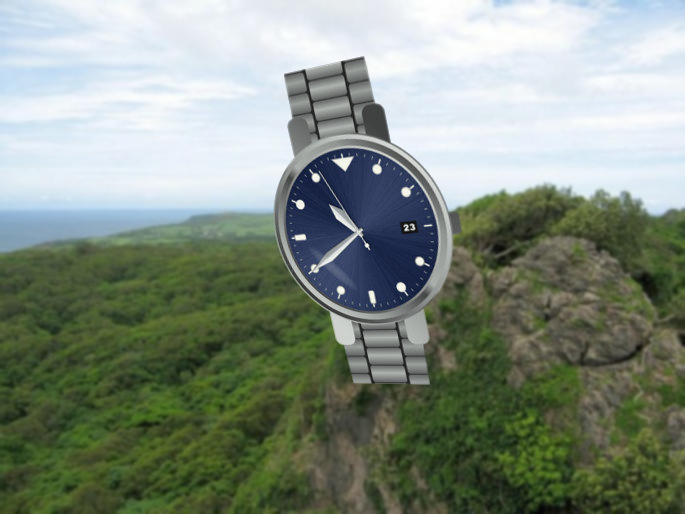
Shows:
10h39m56s
